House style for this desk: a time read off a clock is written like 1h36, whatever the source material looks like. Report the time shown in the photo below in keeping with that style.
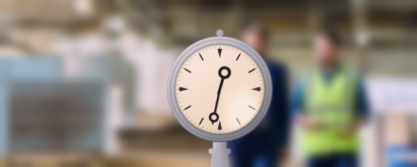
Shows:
12h32
